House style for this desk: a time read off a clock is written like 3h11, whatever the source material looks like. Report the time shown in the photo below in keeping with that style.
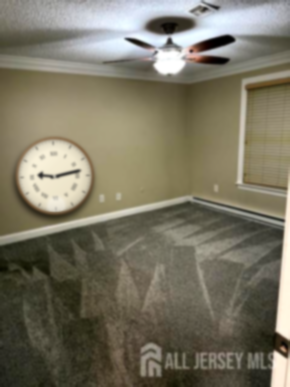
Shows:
9h13
